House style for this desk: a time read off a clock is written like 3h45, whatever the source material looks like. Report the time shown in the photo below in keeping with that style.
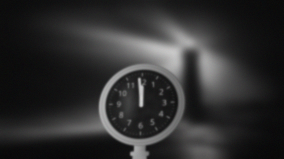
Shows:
11h59
